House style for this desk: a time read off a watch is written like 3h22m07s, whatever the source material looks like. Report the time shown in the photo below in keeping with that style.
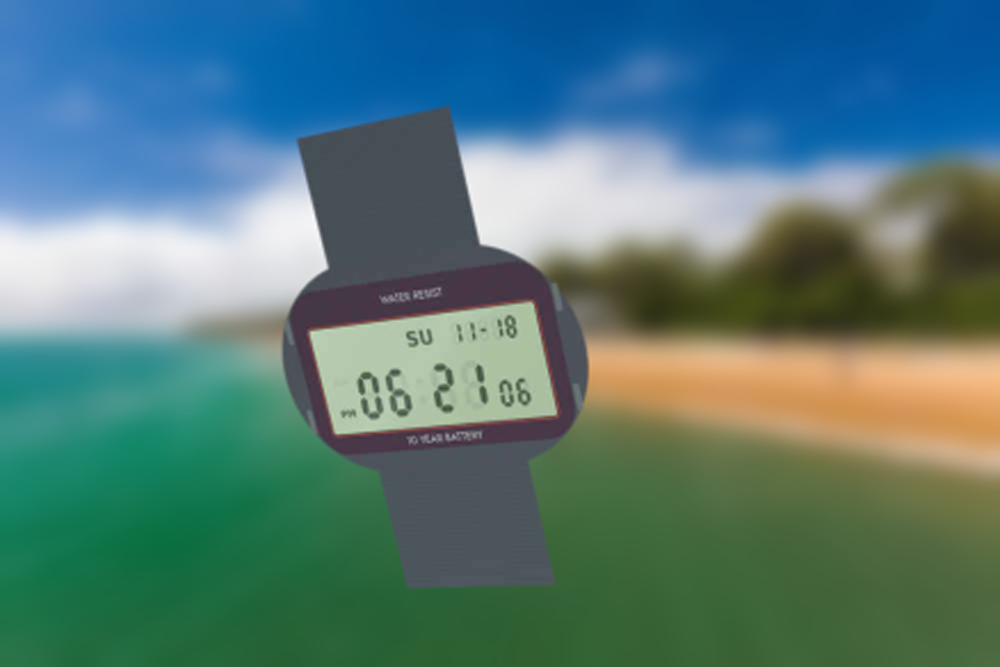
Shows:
6h21m06s
